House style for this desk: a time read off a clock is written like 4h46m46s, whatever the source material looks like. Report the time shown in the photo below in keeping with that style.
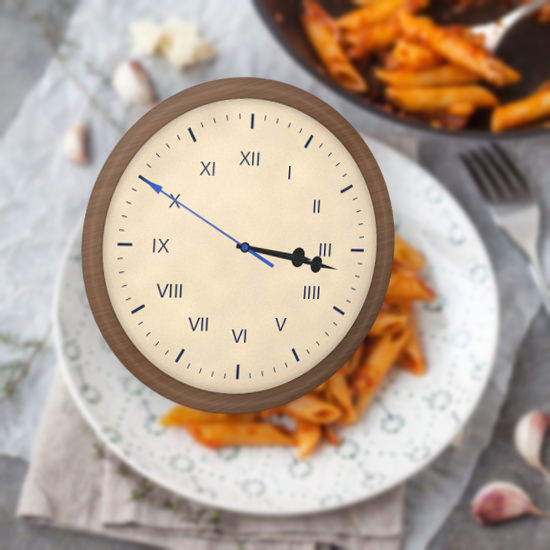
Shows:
3h16m50s
